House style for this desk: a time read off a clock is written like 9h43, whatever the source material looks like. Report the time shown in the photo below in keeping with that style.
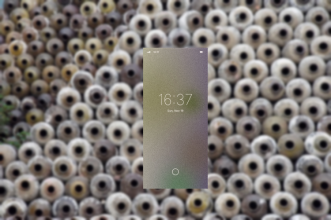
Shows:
16h37
